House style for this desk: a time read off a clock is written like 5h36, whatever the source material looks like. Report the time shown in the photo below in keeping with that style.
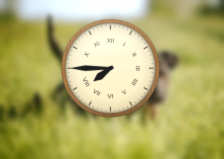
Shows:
7h45
